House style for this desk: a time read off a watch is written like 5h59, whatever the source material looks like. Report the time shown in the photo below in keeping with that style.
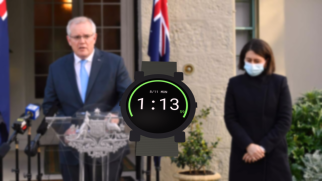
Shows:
1h13
